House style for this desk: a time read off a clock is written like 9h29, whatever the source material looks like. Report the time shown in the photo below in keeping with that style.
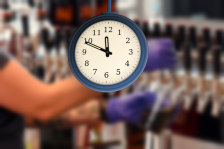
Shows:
11h49
